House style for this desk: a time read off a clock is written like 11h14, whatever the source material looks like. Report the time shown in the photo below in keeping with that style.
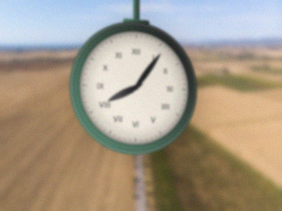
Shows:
8h06
